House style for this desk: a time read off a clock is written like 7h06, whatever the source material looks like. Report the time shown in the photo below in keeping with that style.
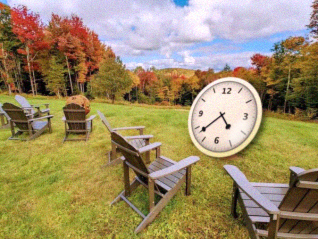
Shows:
4h38
